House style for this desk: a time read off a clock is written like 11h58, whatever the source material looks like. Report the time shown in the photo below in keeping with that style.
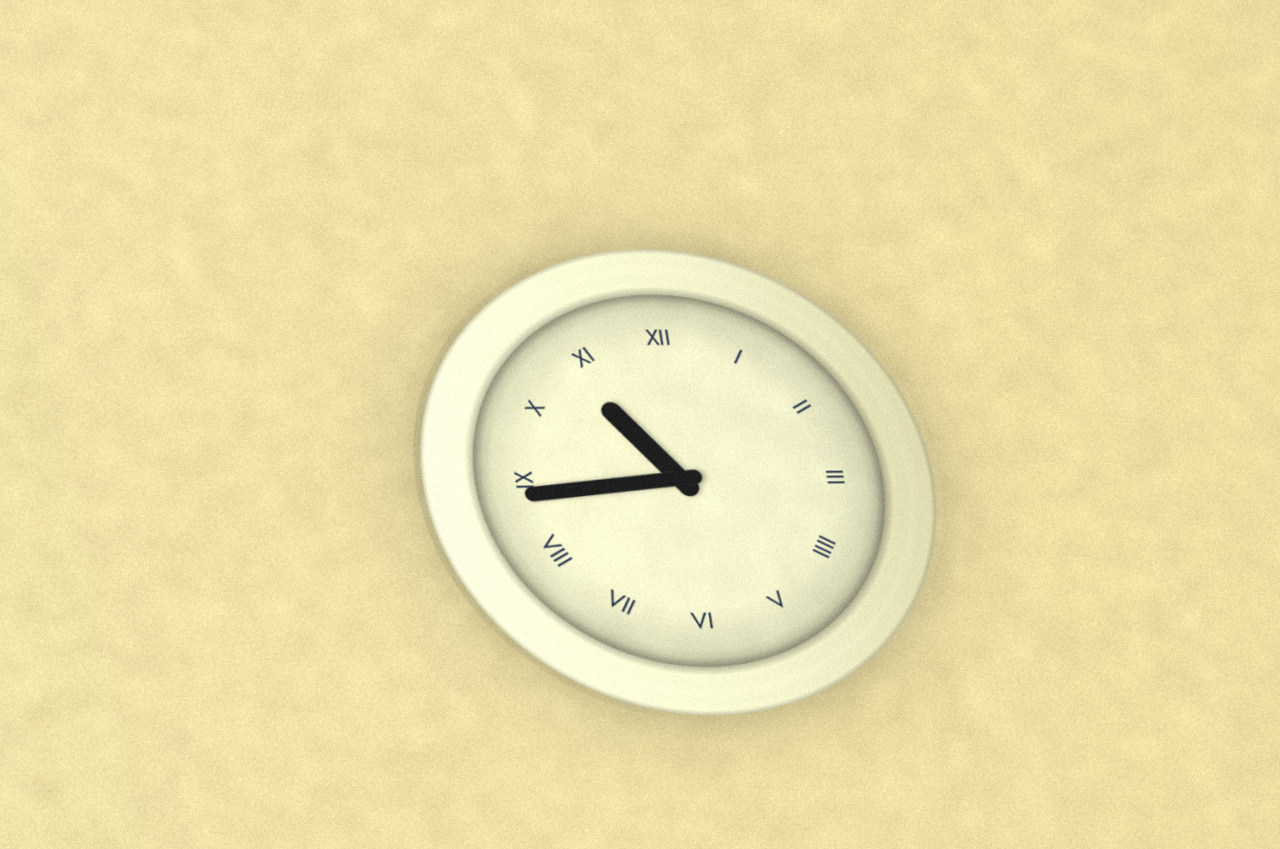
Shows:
10h44
